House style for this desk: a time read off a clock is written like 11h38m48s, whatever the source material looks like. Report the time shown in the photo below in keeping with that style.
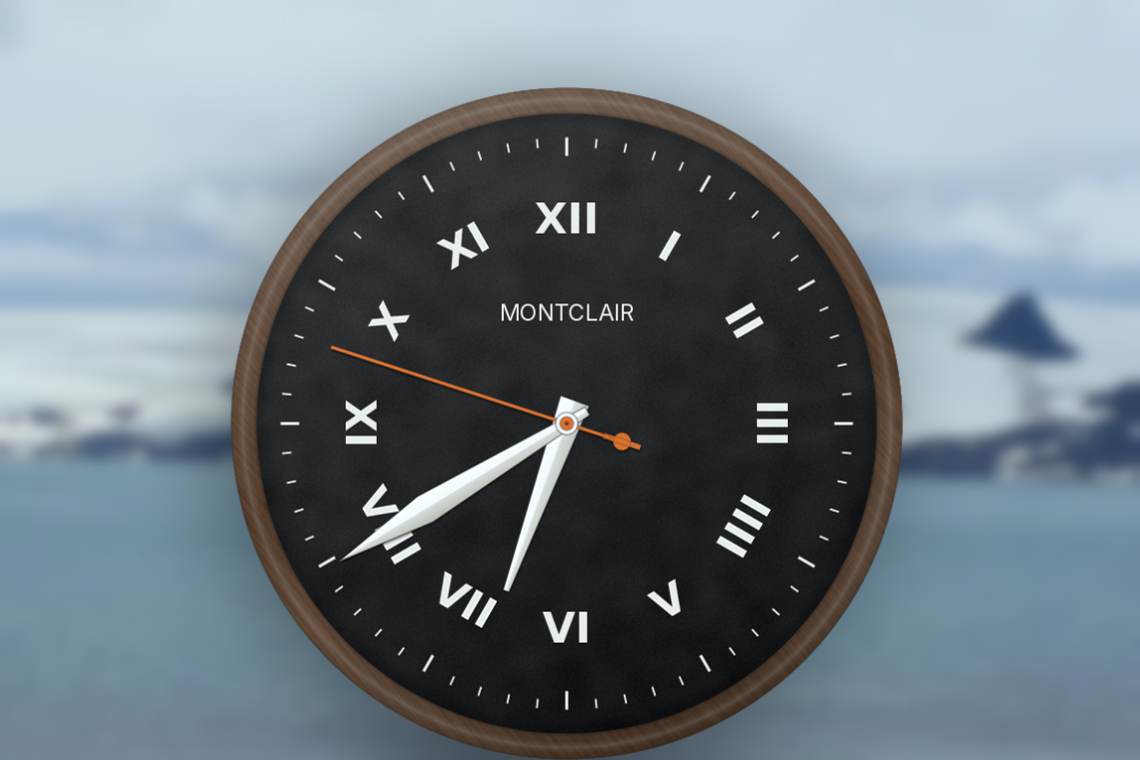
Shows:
6h39m48s
